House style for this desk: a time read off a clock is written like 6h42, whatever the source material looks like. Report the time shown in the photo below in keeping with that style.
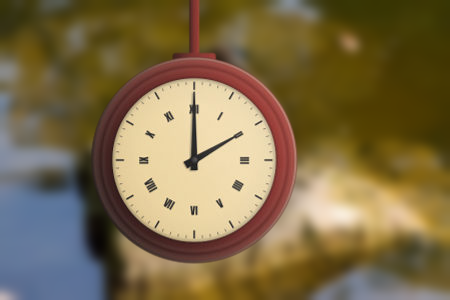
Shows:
2h00
